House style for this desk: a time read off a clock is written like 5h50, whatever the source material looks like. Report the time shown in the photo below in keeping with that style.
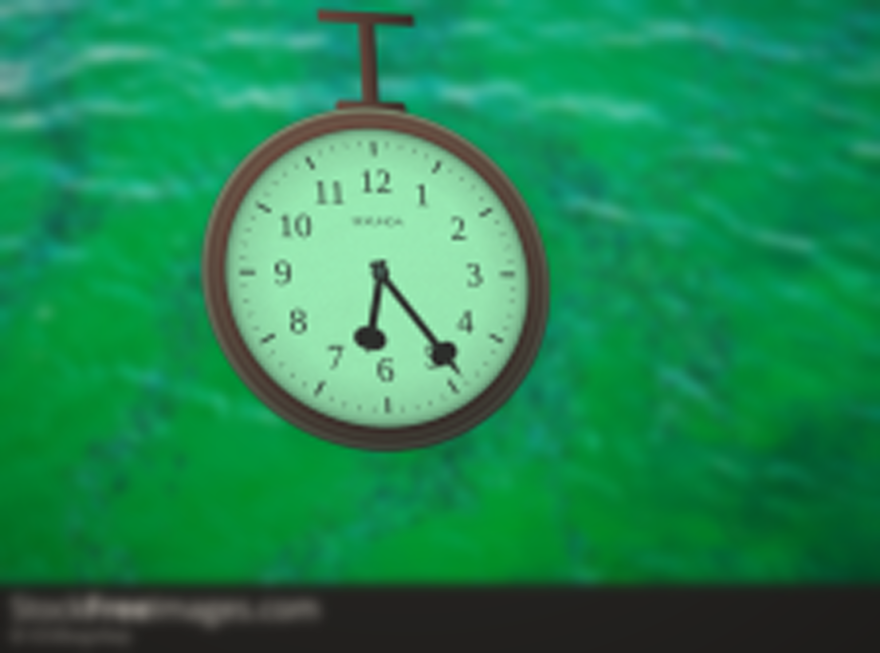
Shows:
6h24
